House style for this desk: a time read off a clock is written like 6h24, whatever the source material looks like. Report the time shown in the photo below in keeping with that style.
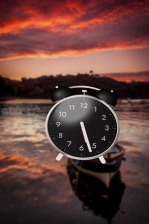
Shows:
5h27
